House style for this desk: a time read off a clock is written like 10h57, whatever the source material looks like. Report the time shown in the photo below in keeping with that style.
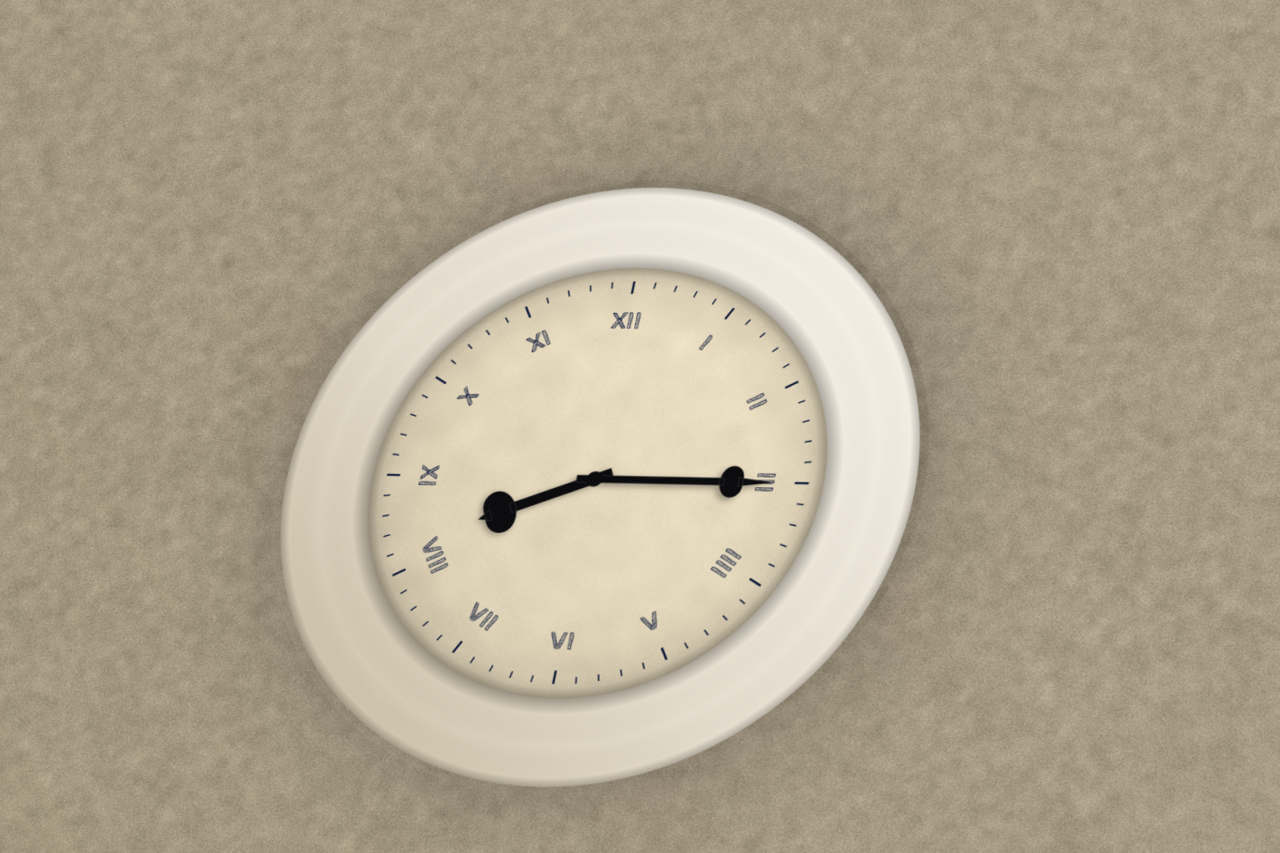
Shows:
8h15
